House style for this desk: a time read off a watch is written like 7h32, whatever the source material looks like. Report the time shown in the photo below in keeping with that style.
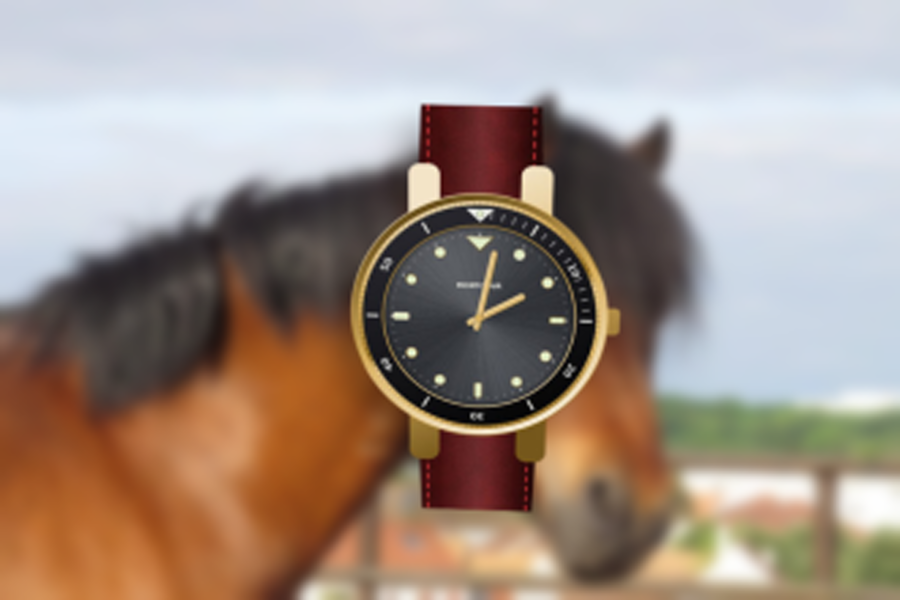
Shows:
2h02
